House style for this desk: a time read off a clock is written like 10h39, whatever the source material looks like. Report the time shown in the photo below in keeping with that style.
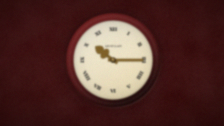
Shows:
10h15
